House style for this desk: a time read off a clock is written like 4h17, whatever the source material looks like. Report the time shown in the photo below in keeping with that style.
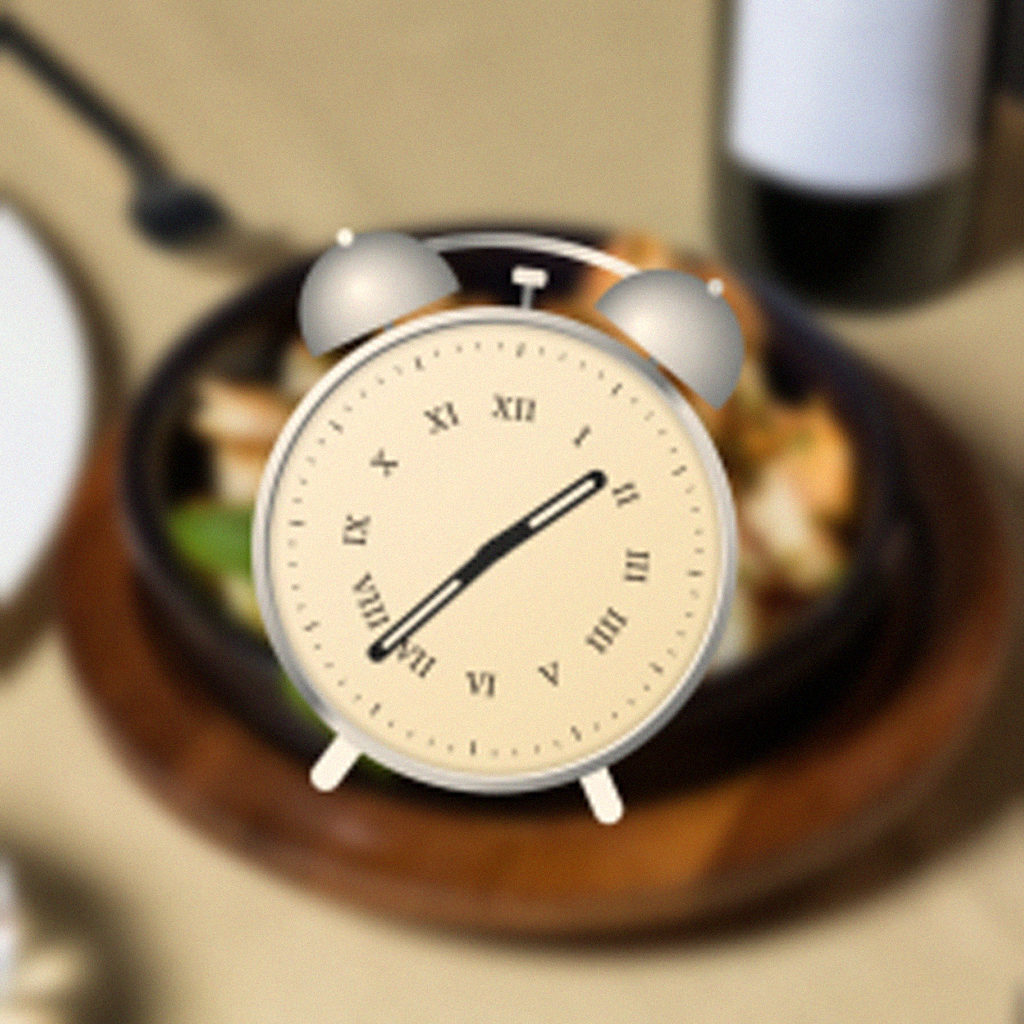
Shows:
1h37
